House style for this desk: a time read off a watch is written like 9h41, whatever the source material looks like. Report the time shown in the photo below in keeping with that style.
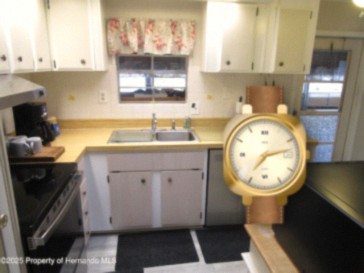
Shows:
7h13
